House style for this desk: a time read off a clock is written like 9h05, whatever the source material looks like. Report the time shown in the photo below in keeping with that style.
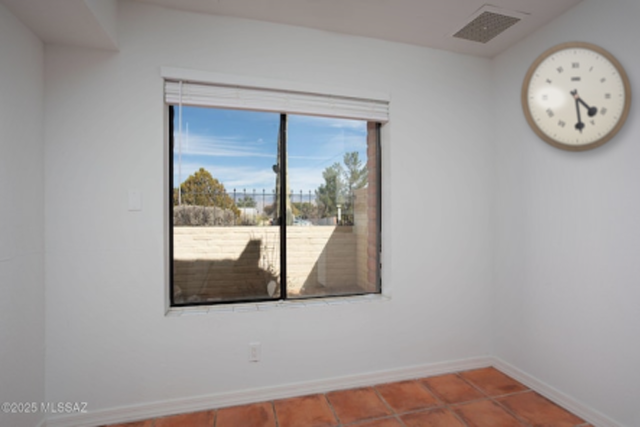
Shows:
4h29
